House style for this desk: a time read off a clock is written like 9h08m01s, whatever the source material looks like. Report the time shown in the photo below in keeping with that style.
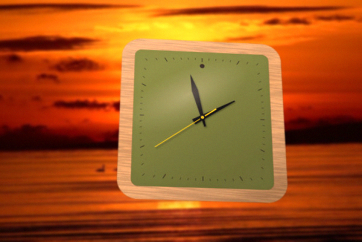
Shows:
1h57m39s
